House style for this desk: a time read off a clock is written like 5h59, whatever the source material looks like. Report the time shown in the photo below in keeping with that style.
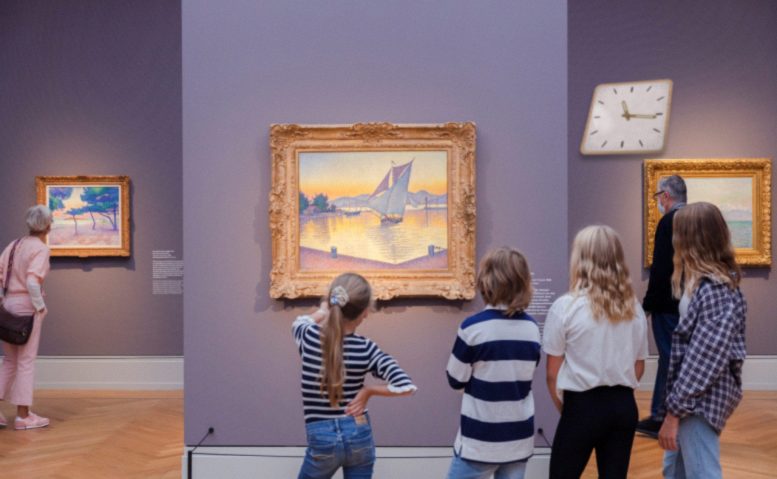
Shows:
11h16
